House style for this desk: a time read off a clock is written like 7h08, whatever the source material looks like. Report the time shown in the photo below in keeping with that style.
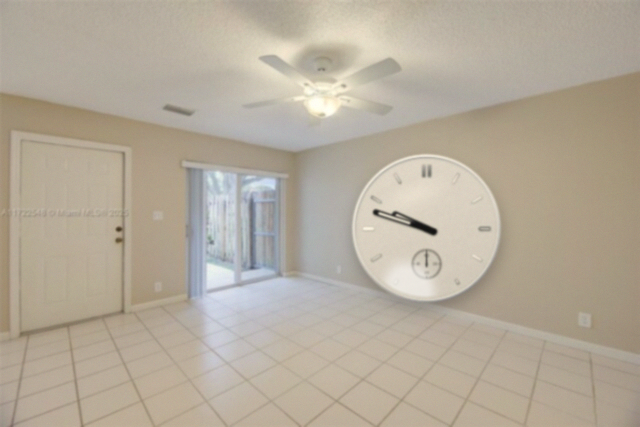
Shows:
9h48
